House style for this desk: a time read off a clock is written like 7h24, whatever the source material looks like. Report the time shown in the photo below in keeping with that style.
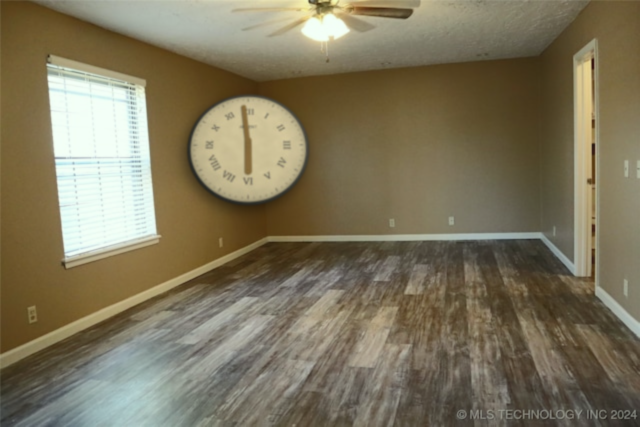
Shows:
5h59
